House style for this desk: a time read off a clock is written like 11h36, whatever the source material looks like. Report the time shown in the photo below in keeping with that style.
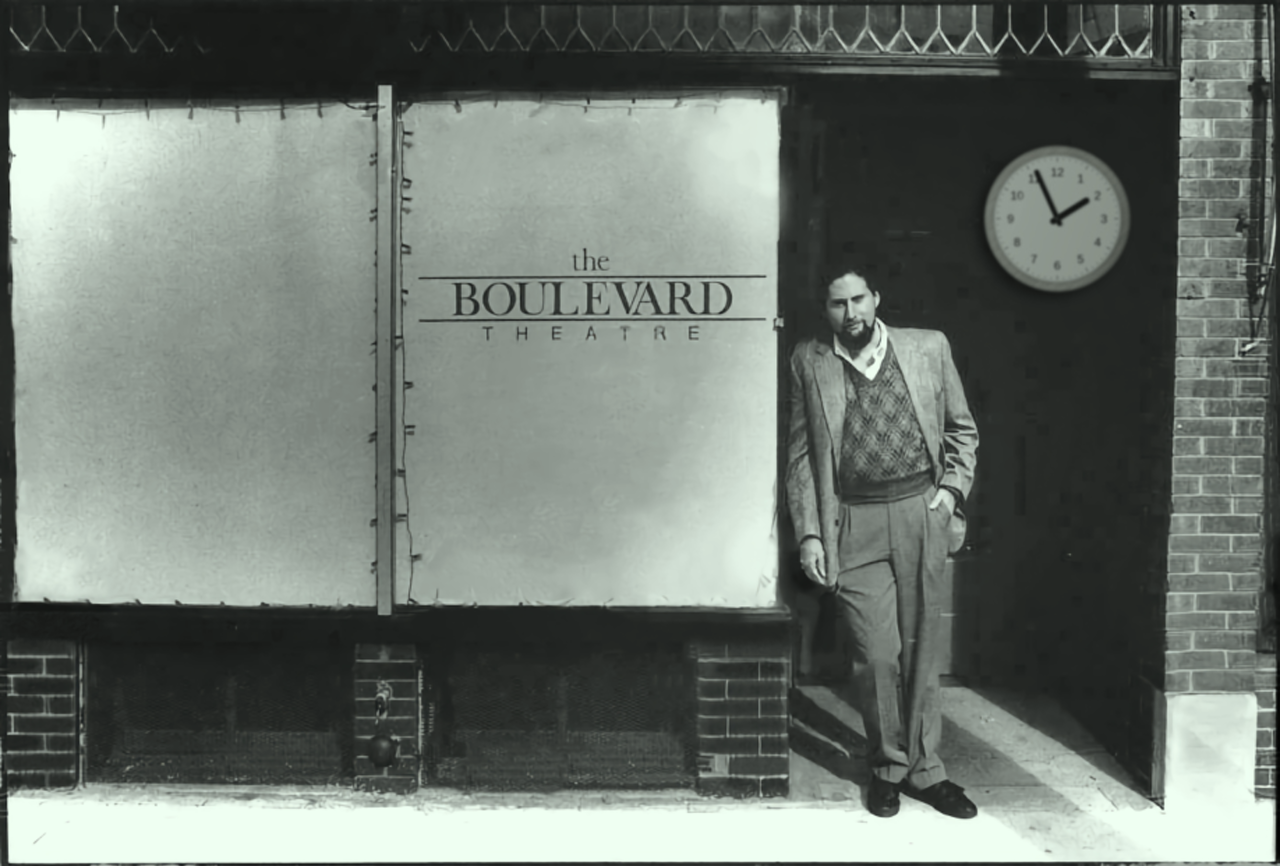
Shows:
1h56
